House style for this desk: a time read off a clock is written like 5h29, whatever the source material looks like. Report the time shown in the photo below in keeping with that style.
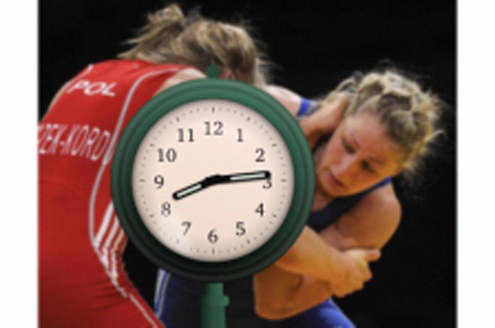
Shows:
8h14
